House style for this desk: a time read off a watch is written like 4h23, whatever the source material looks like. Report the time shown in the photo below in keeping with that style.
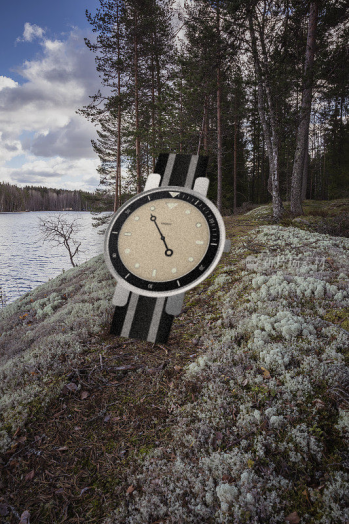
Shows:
4h54
